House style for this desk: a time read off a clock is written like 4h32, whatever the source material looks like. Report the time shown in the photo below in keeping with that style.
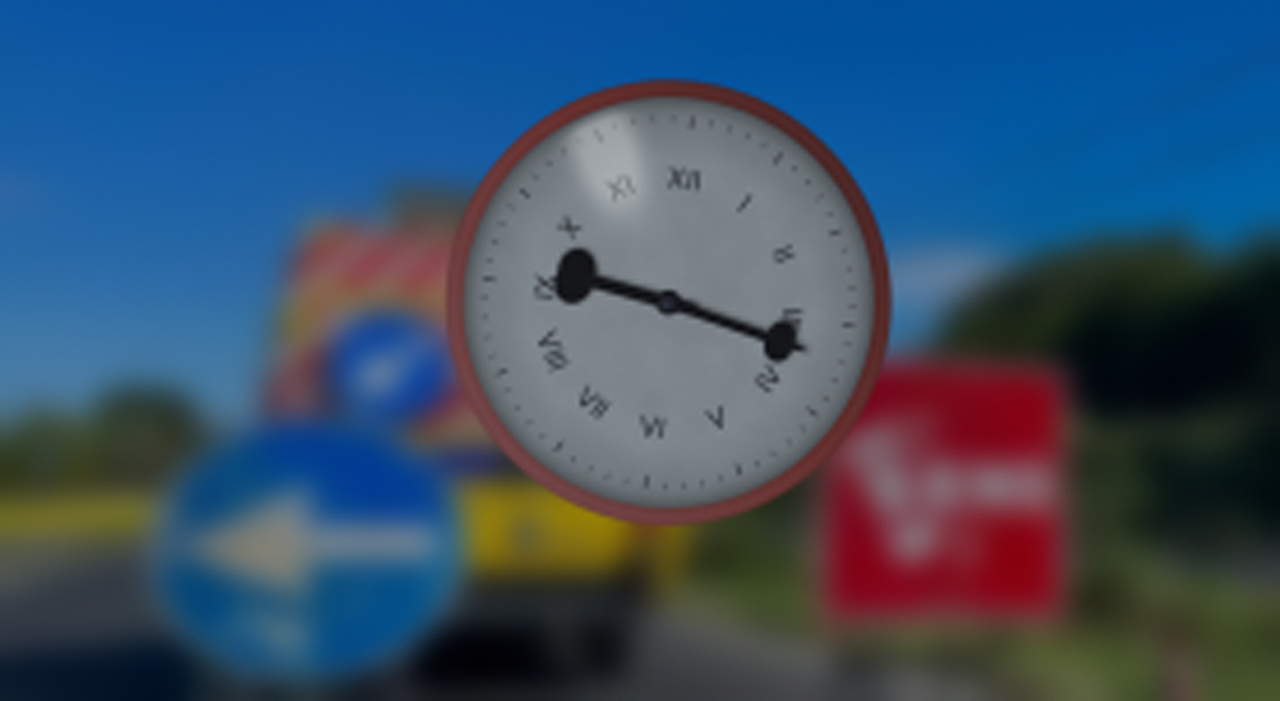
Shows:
9h17
